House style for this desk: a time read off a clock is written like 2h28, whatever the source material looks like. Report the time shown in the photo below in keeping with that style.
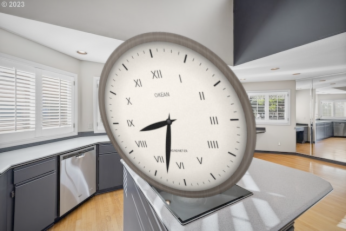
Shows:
8h33
